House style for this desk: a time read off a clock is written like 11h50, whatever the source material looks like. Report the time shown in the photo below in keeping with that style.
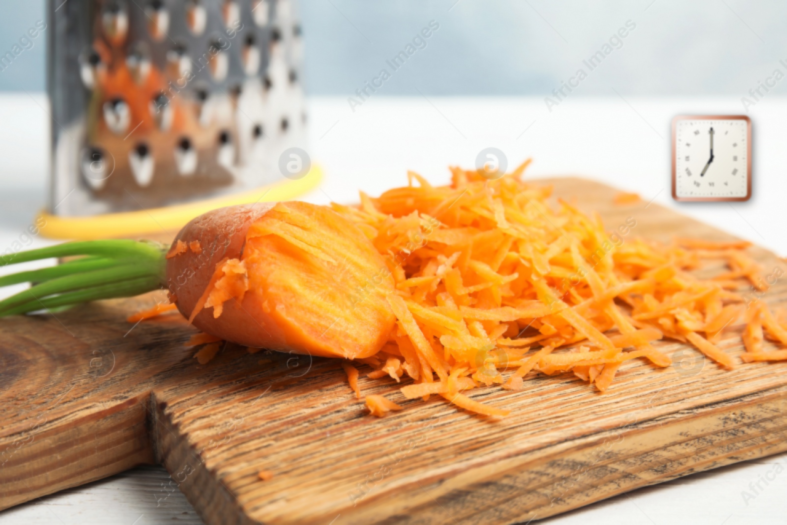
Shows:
7h00
